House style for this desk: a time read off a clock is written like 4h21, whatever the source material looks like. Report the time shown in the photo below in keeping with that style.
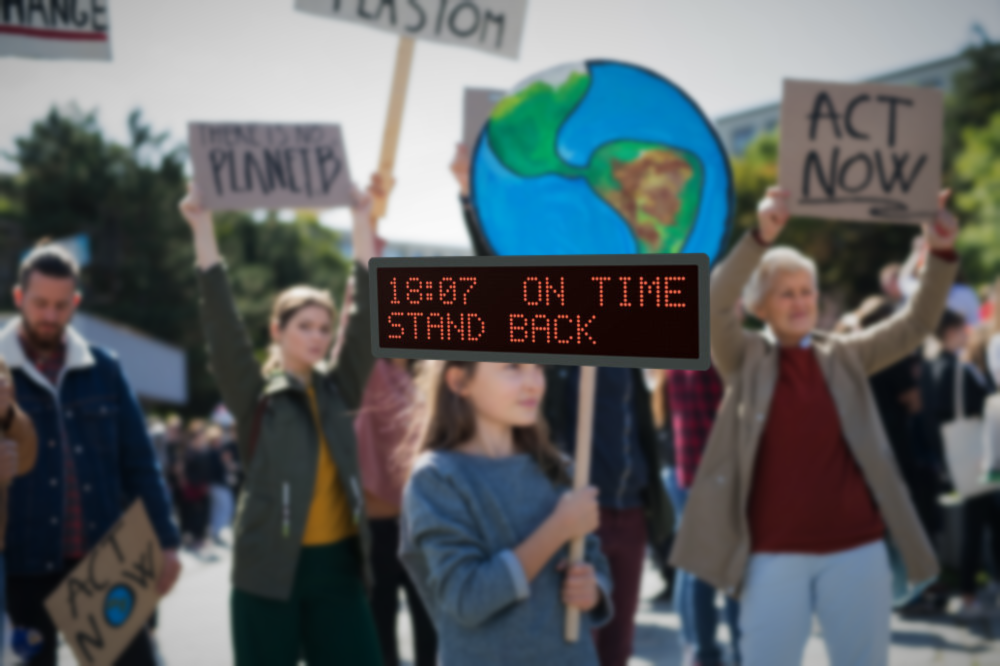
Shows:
18h07
